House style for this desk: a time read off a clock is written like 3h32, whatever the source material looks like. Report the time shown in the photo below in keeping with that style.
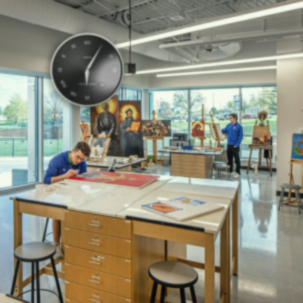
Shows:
6h05
